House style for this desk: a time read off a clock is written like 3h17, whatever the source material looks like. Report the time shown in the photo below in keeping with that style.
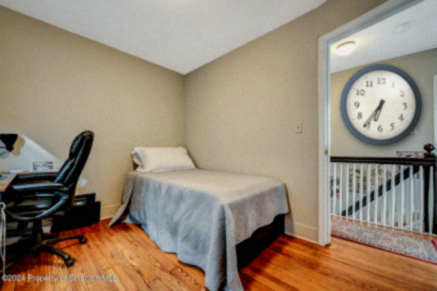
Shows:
6h36
